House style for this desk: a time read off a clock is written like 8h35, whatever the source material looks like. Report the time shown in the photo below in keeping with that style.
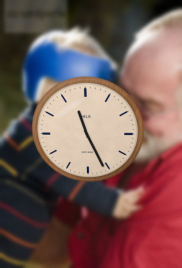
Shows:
11h26
